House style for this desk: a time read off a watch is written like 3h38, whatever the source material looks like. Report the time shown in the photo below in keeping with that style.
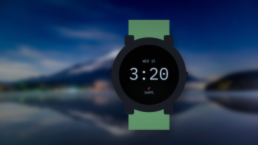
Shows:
3h20
